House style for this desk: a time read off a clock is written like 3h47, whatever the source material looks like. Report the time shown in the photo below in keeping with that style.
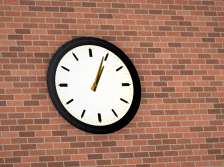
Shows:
1h04
